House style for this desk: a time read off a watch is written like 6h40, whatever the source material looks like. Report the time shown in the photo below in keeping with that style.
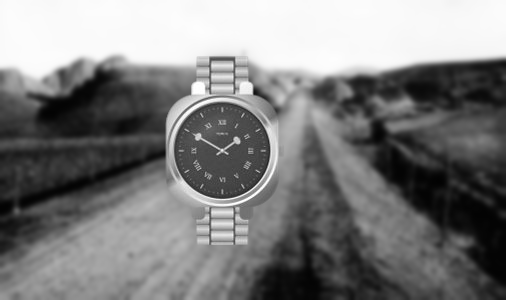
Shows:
1h50
